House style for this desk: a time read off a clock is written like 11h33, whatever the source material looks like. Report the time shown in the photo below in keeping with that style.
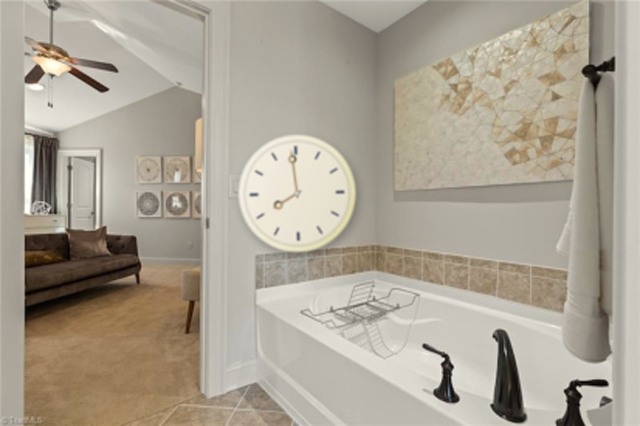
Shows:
7h59
